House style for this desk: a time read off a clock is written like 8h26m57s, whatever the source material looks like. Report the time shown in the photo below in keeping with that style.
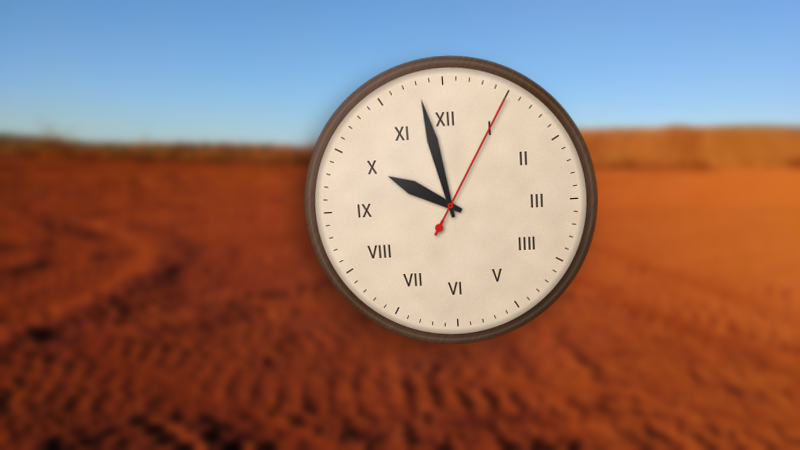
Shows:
9h58m05s
